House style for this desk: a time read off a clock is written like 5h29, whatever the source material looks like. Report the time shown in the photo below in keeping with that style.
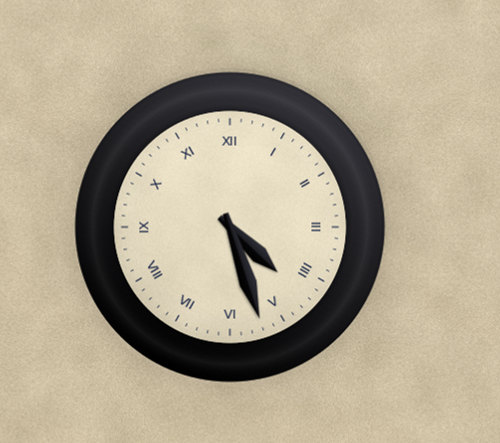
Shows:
4h27
